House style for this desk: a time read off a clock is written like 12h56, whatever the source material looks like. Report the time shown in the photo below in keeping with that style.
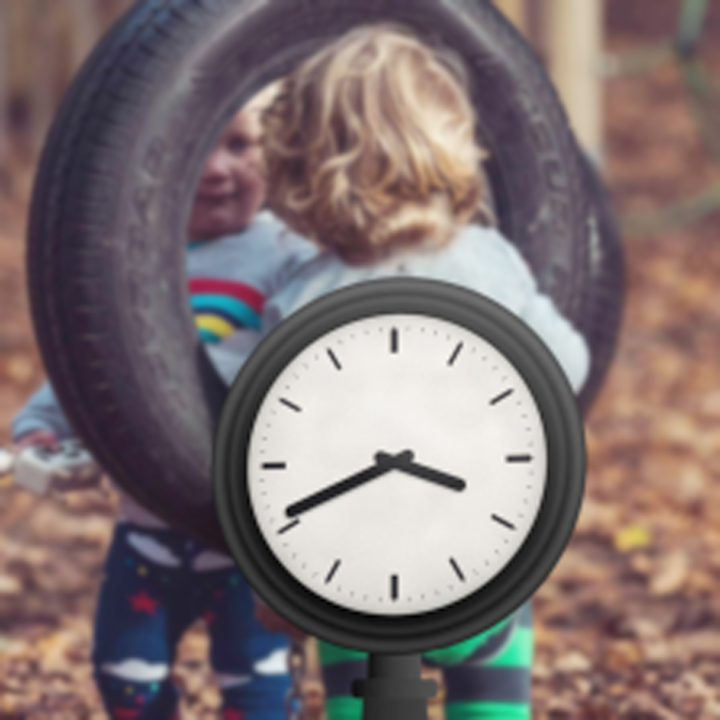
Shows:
3h41
